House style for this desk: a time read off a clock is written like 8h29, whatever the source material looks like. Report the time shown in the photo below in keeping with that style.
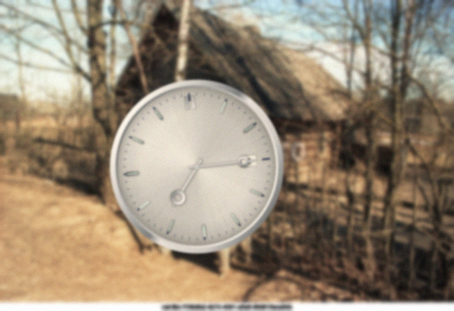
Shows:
7h15
